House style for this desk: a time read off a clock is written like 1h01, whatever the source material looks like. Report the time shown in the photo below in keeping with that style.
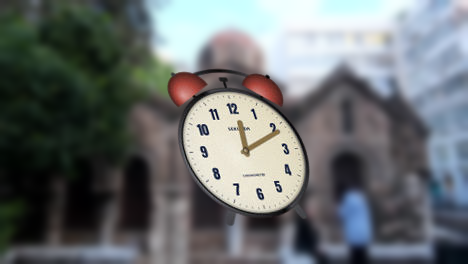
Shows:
12h11
